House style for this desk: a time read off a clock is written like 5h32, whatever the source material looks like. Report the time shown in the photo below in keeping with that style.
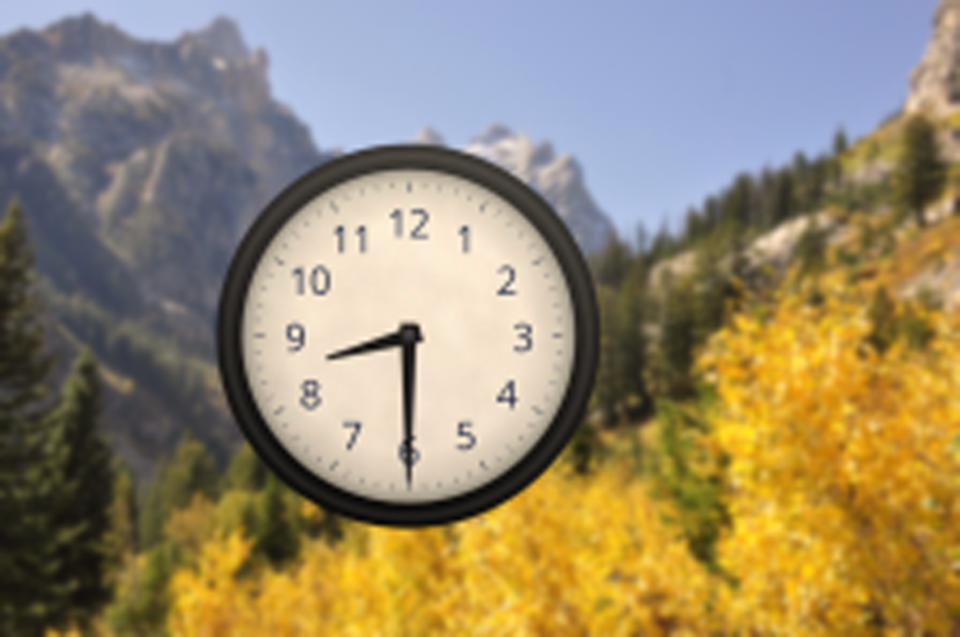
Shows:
8h30
